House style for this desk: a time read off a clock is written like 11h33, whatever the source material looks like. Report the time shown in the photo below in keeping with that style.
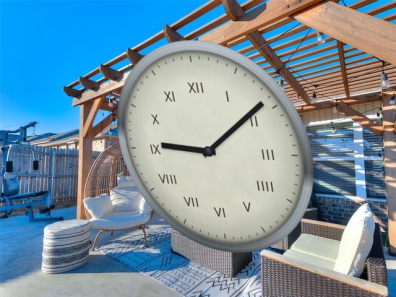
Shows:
9h09
